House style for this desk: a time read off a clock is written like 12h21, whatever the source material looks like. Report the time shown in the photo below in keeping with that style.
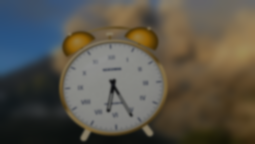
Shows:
6h26
